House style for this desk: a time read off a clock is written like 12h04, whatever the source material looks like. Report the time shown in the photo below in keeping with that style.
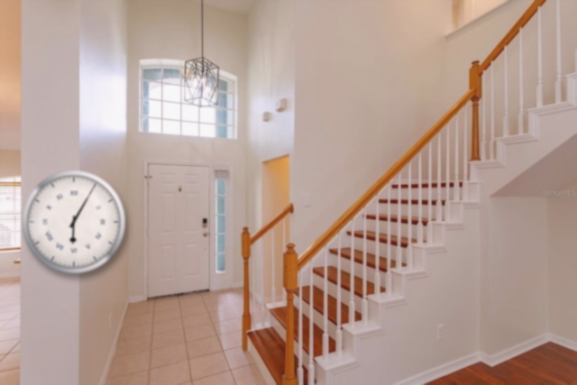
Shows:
6h05
